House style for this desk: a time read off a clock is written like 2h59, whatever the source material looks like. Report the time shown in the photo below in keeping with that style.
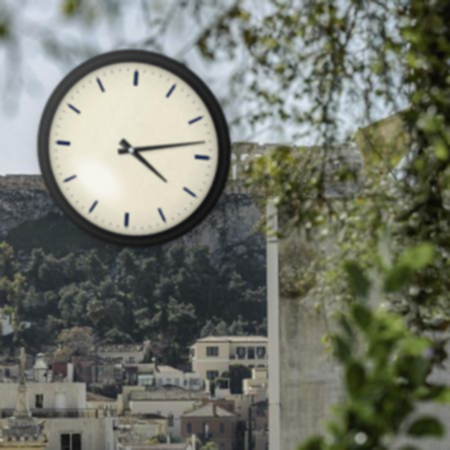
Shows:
4h13
